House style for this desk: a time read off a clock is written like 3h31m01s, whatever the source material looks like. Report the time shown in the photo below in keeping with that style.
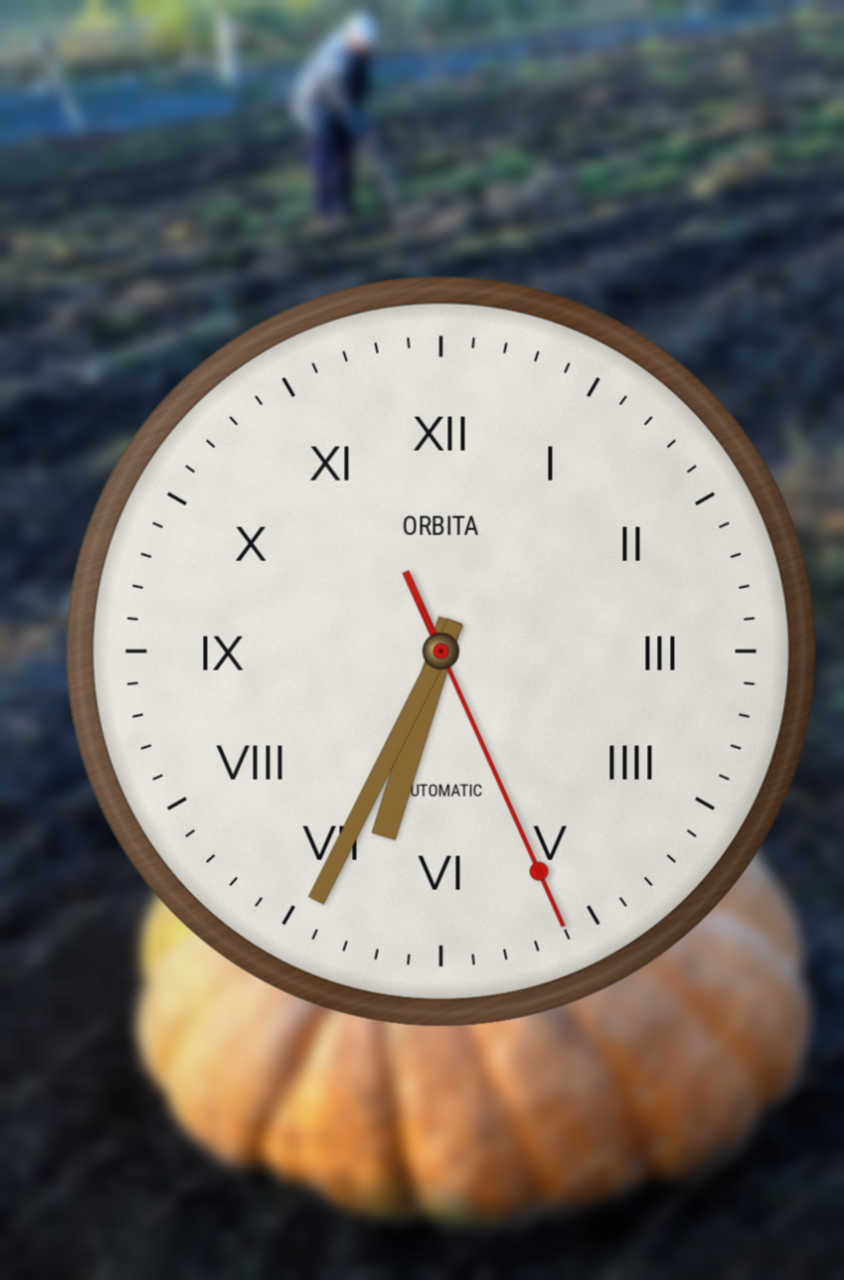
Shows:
6h34m26s
